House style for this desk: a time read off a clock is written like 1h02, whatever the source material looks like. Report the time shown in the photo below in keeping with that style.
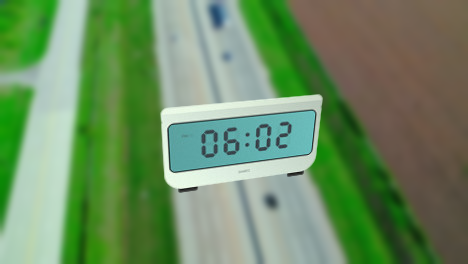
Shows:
6h02
